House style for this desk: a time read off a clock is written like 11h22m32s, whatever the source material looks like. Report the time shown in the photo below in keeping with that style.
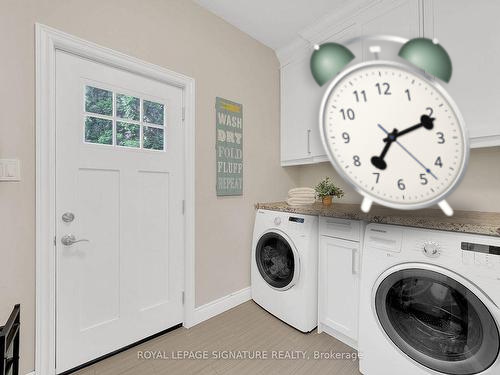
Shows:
7h11m23s
